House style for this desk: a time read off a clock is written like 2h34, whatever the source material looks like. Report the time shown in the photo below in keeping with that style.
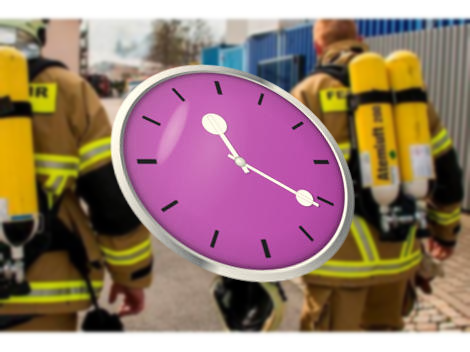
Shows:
11h21
